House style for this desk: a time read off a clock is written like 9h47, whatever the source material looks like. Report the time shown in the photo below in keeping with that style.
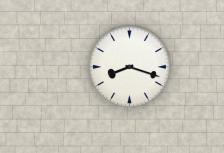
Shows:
8h18
